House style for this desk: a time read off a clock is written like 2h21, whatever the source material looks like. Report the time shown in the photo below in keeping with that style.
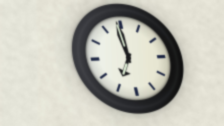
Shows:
6h59
